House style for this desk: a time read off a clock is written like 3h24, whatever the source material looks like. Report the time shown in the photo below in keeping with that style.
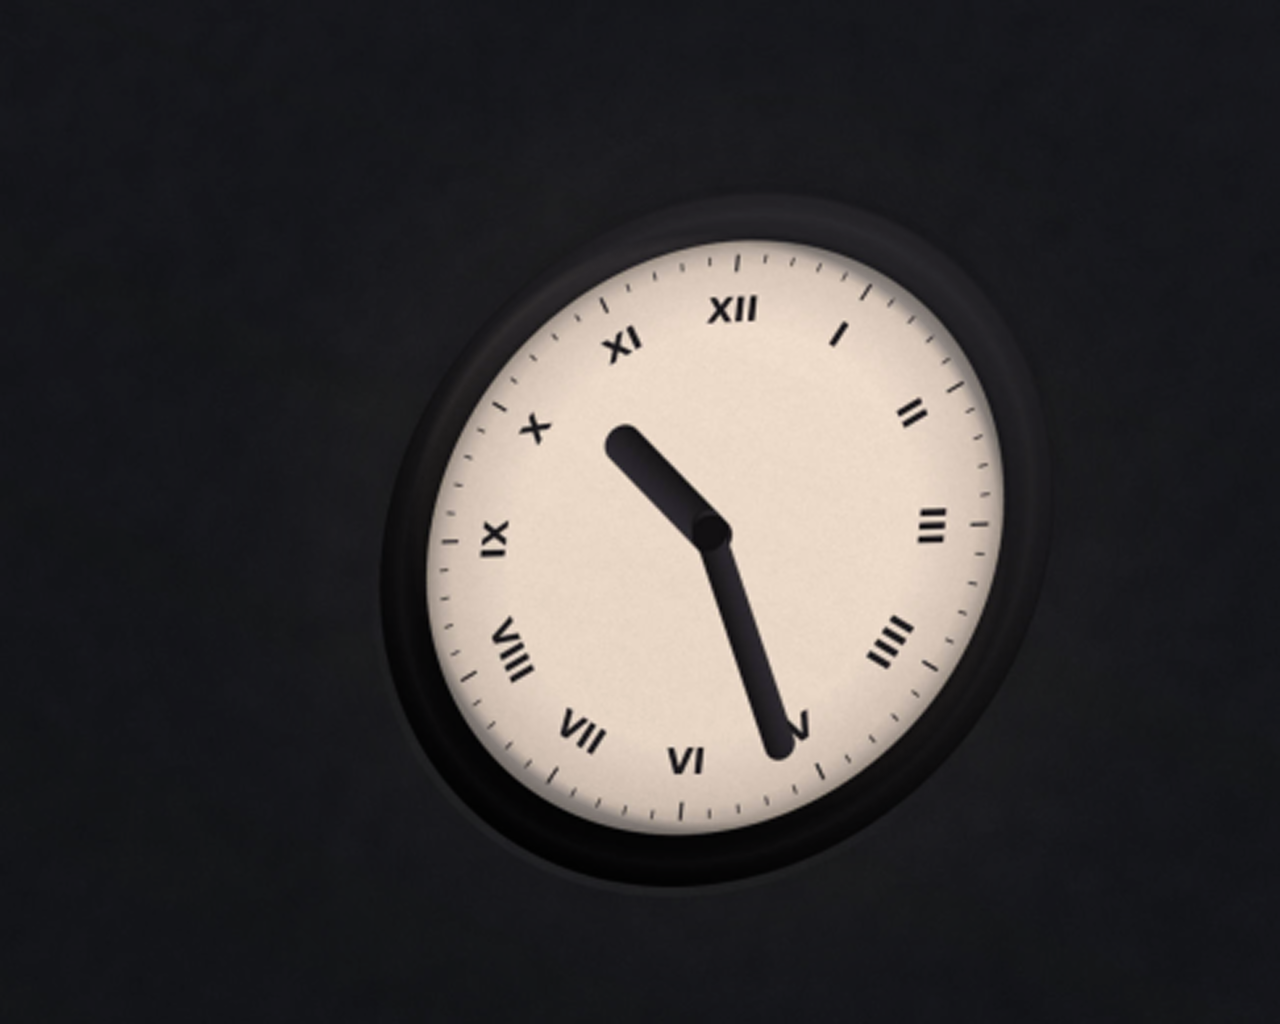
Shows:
10h26
